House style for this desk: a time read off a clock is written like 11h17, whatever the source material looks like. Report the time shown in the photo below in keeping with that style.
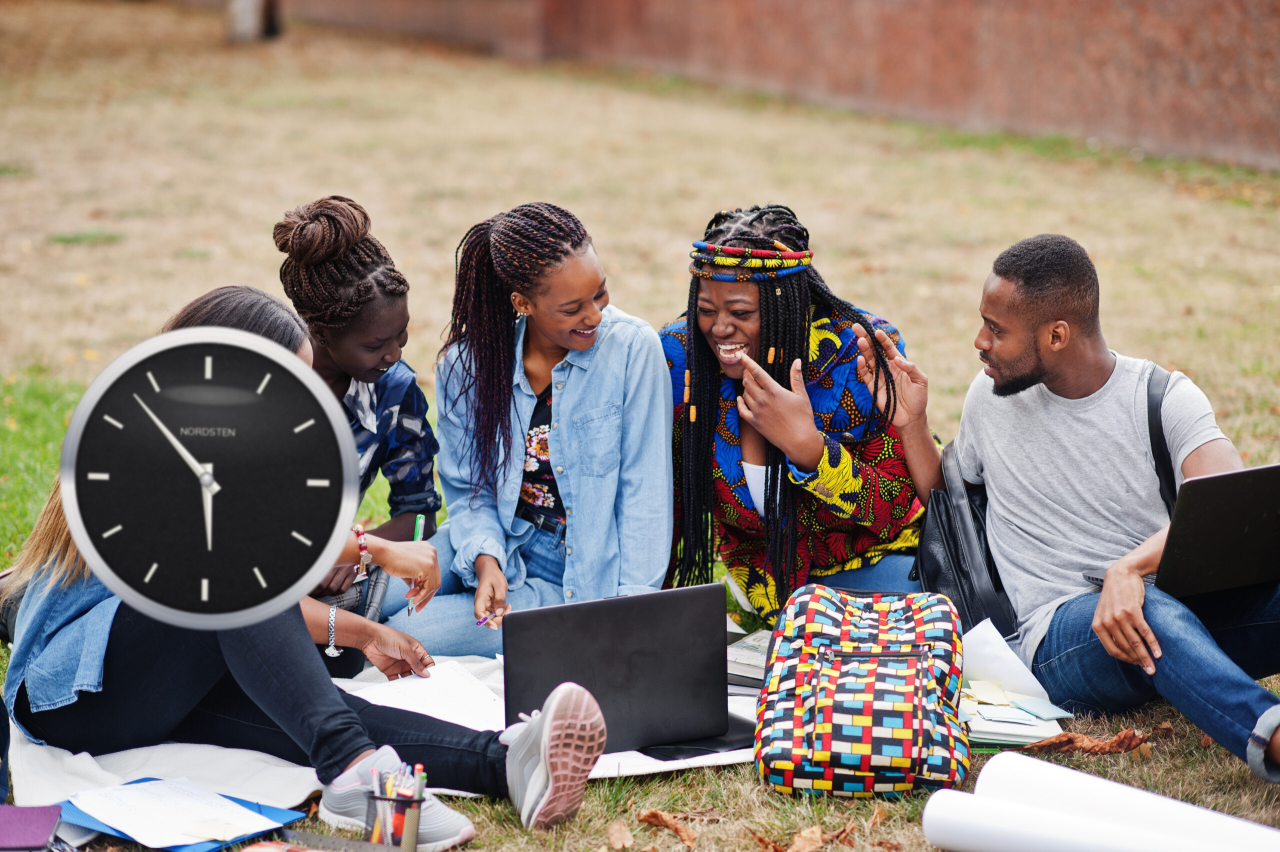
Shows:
5h53
